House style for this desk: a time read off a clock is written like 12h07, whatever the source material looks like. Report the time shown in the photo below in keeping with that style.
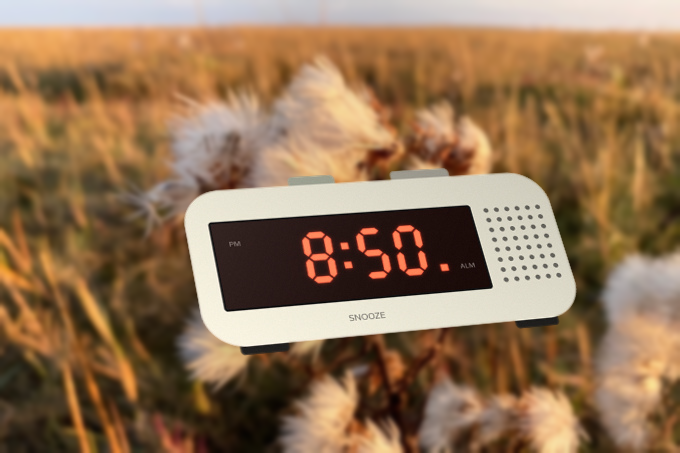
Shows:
8h50
